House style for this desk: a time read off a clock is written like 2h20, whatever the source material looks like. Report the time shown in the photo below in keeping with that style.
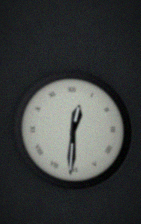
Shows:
12h31
